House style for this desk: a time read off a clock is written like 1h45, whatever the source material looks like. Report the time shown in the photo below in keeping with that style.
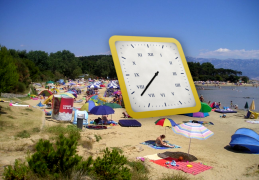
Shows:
7h38
